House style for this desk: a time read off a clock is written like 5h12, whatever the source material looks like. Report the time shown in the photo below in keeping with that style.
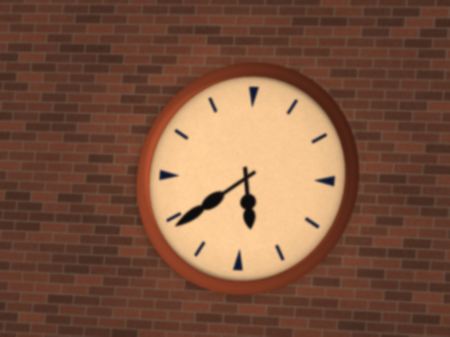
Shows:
5h39
